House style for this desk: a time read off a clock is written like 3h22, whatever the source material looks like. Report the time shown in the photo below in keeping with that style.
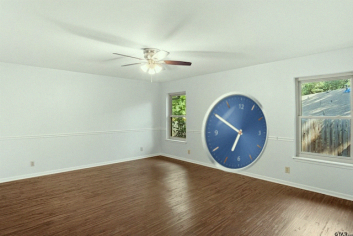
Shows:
6h50
